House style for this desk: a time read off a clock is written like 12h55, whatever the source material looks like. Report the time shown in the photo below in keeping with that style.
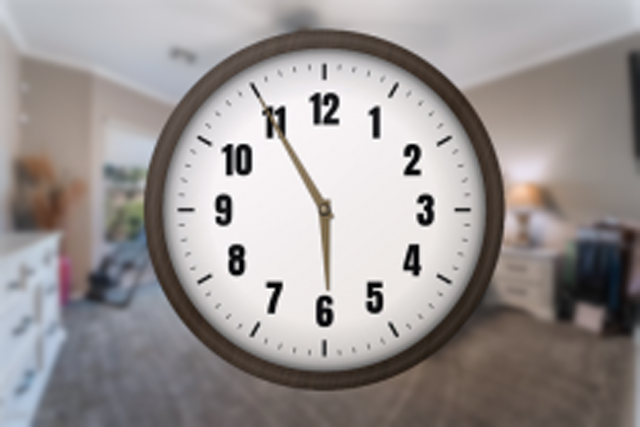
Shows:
5h55
